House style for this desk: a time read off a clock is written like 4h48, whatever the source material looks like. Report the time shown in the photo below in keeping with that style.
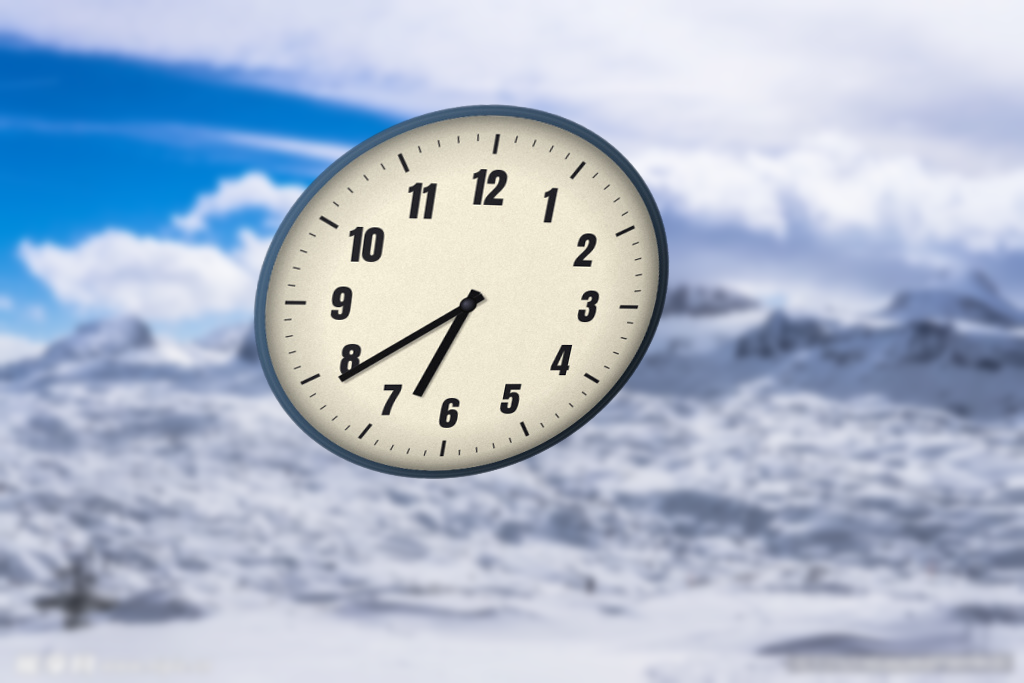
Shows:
6h39
